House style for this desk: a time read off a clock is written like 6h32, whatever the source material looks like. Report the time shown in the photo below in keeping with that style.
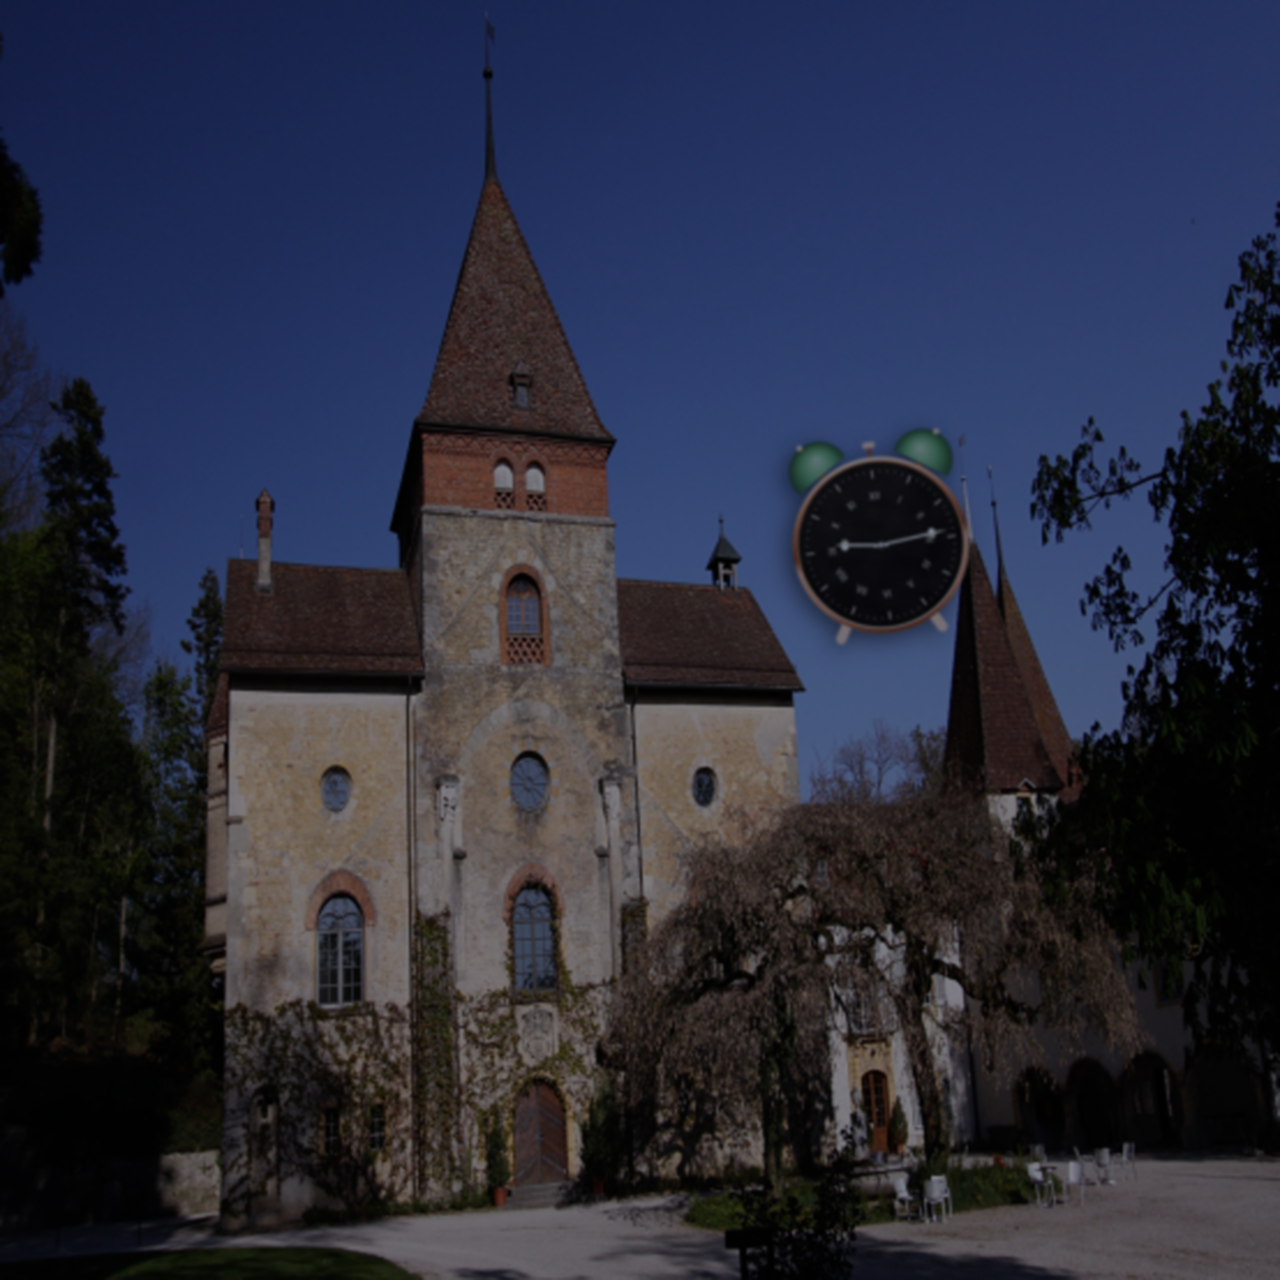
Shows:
9h14
